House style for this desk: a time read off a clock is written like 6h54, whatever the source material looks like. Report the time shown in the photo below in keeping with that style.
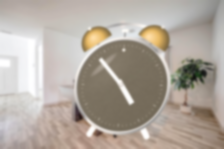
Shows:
4h53
